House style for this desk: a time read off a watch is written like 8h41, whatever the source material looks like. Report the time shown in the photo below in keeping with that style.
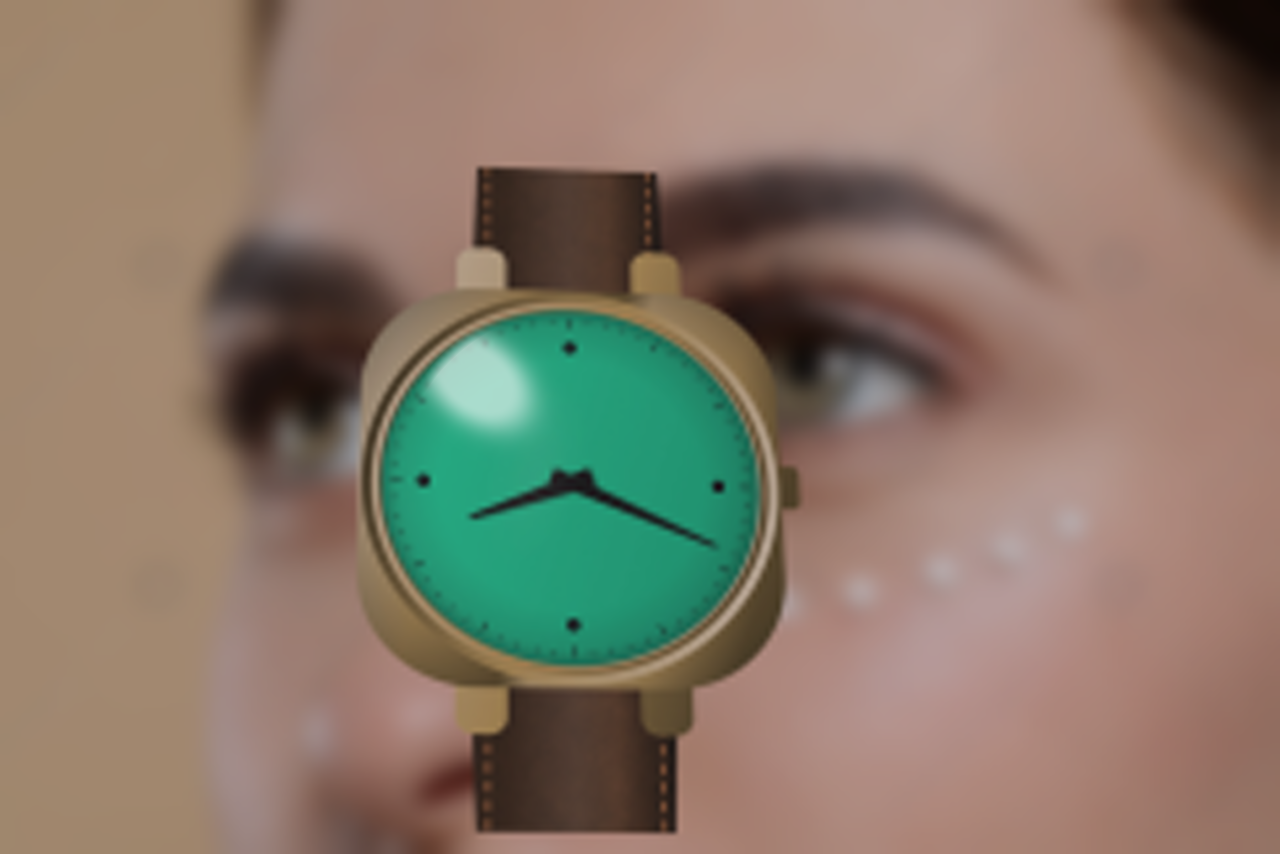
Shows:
8h19
